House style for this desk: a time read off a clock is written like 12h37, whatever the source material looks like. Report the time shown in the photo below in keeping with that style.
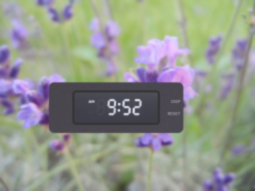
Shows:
9h52
